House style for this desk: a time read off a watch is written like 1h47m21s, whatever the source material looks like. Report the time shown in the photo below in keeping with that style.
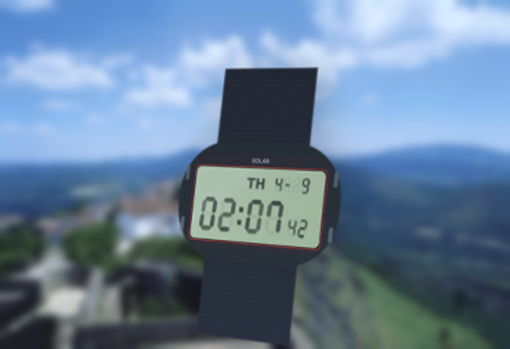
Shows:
2h07m42s
